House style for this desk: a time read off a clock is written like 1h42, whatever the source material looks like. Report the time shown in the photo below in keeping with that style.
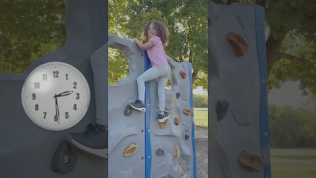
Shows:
2h29
